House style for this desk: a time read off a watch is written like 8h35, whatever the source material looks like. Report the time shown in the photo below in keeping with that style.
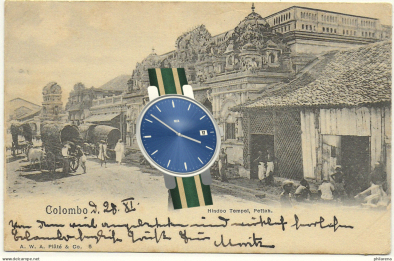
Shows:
3h52
